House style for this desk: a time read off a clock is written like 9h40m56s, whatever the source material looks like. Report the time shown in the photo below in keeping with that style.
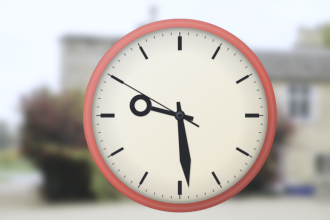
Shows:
9h28m50s
